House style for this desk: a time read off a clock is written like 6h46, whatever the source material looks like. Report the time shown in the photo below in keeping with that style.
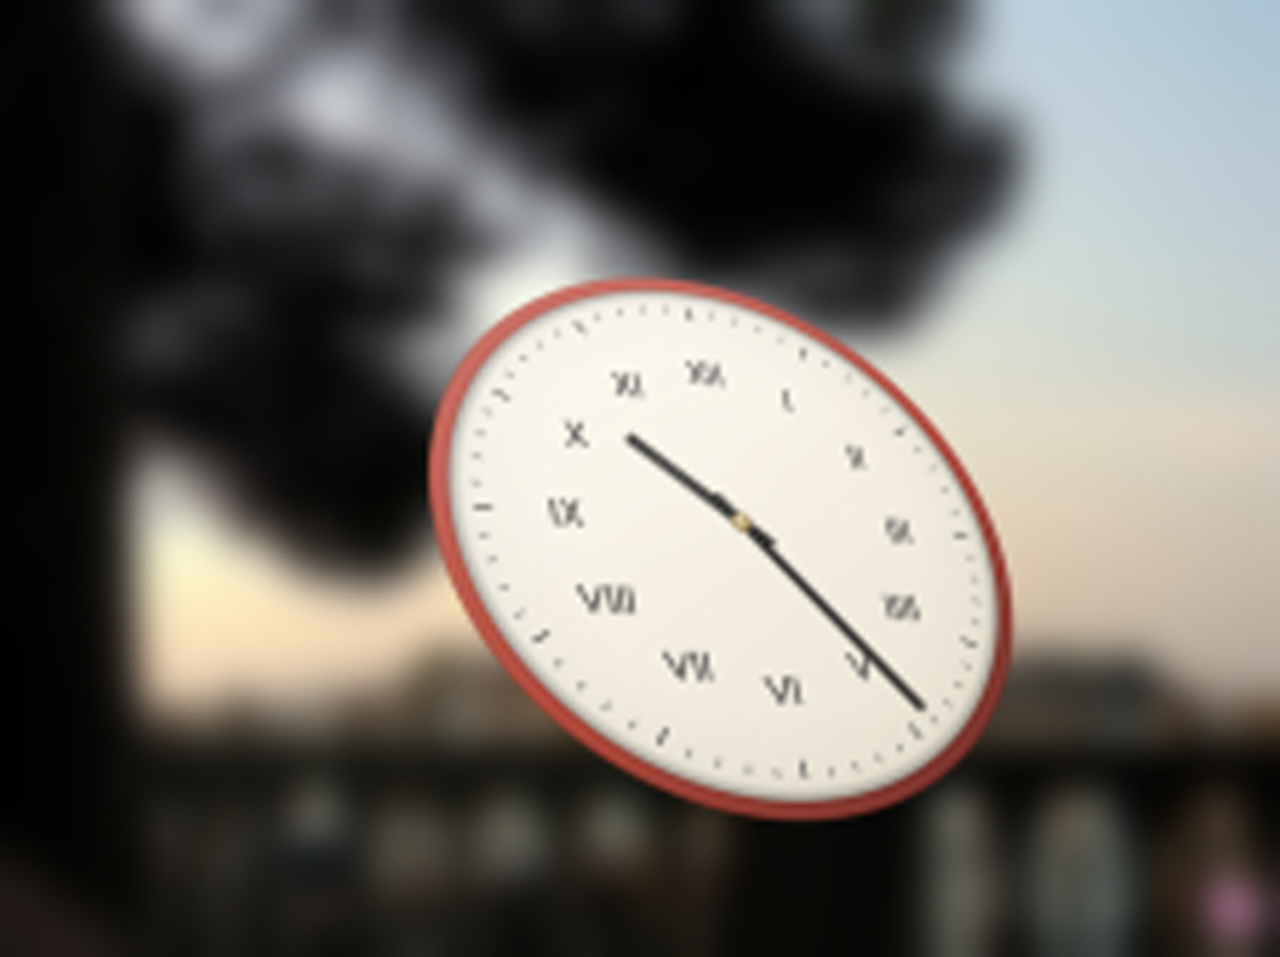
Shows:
10h24
